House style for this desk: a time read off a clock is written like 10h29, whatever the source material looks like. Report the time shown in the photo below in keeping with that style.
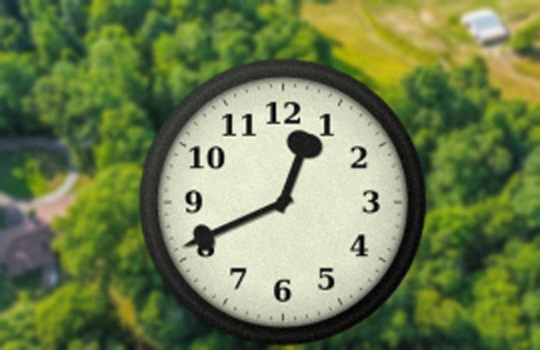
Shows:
12h41
